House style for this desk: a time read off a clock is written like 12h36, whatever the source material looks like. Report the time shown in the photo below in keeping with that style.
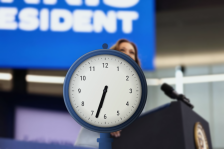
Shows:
6h33
